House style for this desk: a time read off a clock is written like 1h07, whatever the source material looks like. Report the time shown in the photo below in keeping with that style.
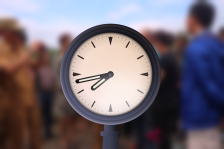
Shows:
7h43
